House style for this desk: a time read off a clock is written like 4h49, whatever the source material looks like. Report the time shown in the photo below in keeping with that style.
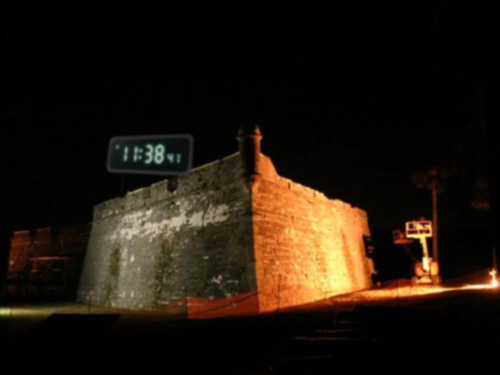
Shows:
11h38
